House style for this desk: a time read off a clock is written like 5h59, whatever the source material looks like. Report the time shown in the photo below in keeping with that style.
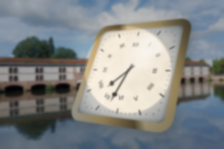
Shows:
7h33
